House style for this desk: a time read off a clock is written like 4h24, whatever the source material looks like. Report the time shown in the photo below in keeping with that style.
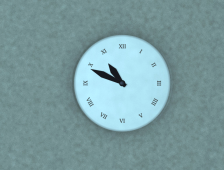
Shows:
10h49
